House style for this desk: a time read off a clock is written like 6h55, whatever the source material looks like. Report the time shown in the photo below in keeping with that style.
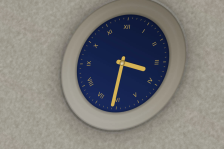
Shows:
3h31
